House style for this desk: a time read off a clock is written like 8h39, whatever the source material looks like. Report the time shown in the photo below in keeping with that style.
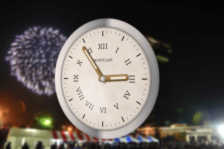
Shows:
2h54
